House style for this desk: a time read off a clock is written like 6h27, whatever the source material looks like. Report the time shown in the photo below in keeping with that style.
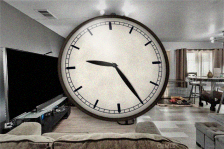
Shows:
9h25
